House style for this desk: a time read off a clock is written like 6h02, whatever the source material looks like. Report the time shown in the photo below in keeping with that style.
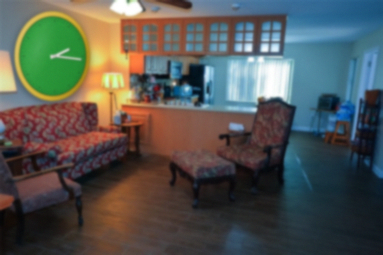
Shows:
2h16
